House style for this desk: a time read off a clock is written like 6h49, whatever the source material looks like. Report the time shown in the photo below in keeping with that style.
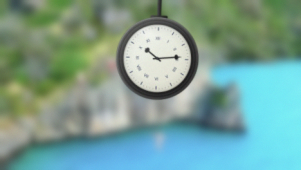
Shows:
10h14
